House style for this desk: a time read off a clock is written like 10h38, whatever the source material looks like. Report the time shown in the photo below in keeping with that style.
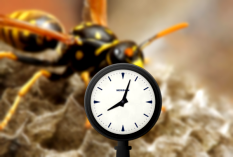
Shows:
8h03
